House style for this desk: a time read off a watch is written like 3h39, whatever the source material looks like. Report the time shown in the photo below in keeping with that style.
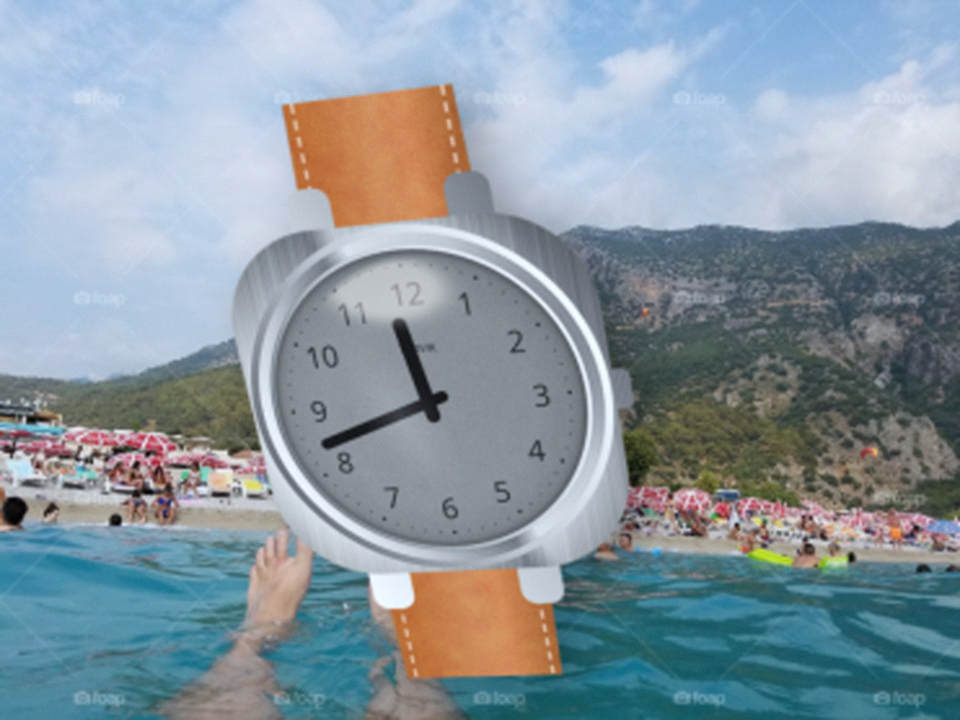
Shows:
11h42
